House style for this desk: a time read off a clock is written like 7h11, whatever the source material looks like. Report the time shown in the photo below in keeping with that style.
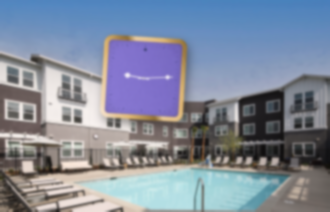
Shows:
9h14
